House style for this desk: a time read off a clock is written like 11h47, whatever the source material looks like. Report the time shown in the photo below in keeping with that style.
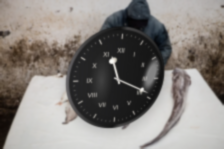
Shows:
11h19
